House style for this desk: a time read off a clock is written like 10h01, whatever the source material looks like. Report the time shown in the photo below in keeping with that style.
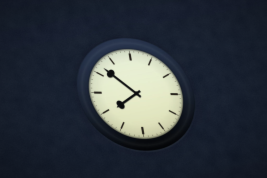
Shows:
7h52
